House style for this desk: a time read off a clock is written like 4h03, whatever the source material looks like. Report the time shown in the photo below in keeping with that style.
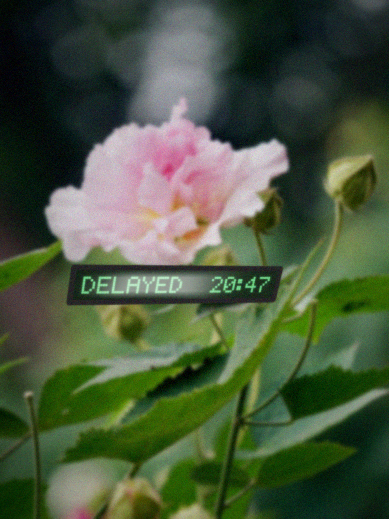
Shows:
20h47
